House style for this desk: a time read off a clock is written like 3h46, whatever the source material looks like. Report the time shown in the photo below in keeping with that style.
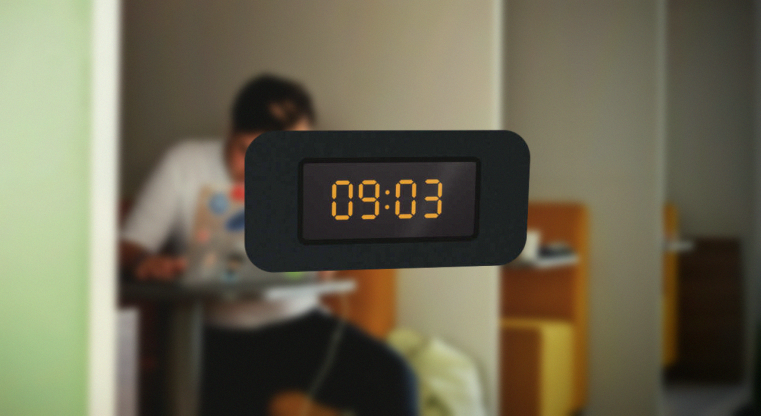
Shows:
9h03
